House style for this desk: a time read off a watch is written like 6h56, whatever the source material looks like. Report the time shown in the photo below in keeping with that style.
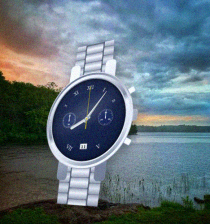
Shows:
8h06
